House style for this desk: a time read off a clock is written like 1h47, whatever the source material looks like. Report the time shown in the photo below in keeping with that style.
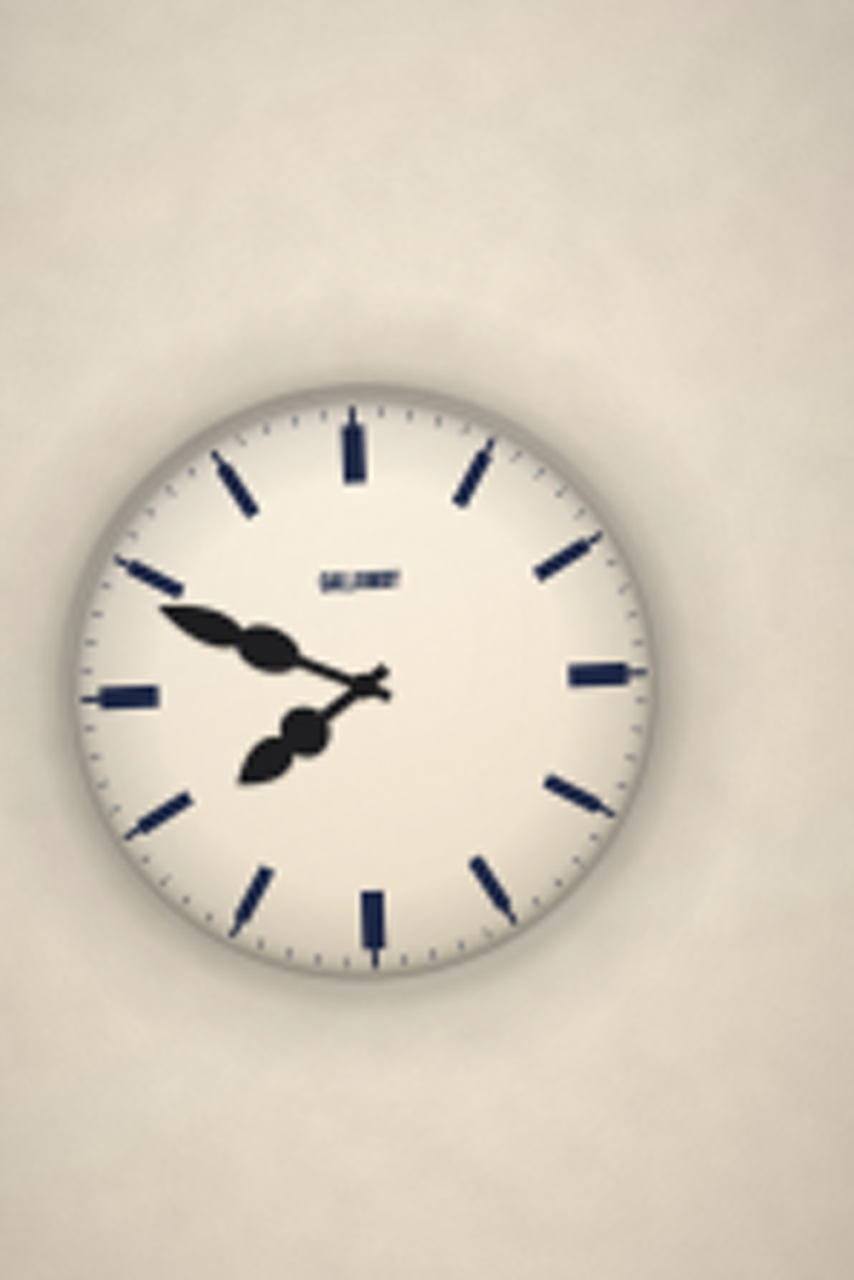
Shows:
7h49
